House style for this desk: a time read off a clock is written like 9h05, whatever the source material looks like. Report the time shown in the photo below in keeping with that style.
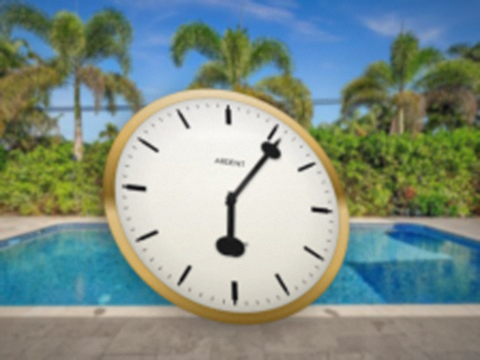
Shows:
6h06
